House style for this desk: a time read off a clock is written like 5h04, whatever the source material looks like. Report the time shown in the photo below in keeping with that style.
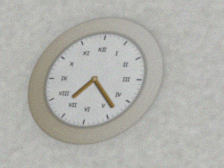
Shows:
7h23
